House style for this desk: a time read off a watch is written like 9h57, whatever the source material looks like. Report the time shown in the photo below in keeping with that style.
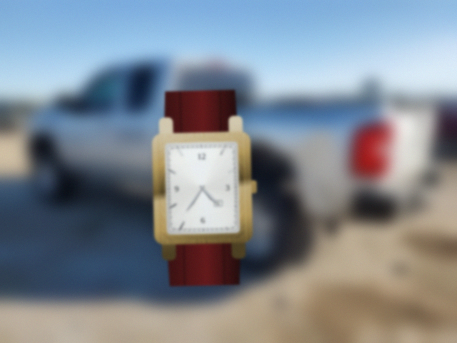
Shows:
4h36
